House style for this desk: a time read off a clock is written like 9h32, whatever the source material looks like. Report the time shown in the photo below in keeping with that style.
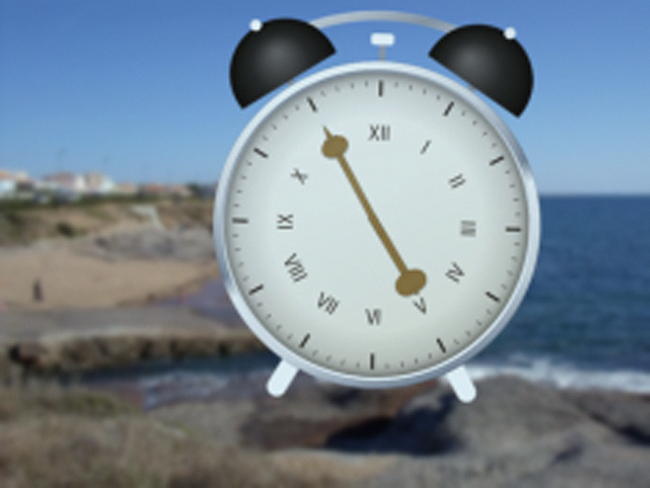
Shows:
4h55
